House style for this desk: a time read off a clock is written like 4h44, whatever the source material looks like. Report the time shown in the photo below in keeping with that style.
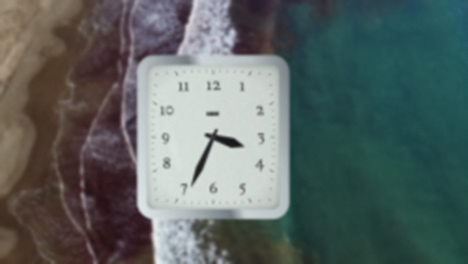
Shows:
3h34
